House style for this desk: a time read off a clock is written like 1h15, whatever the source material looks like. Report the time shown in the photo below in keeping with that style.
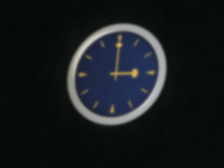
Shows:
3h00
